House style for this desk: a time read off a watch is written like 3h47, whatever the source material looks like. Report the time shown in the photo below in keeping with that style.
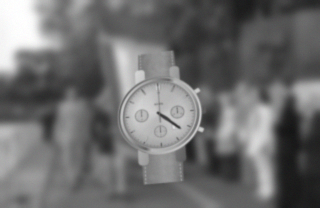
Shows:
4h22
